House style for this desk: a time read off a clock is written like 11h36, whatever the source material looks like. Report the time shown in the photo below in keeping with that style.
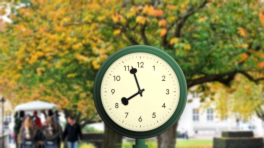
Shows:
7h57
